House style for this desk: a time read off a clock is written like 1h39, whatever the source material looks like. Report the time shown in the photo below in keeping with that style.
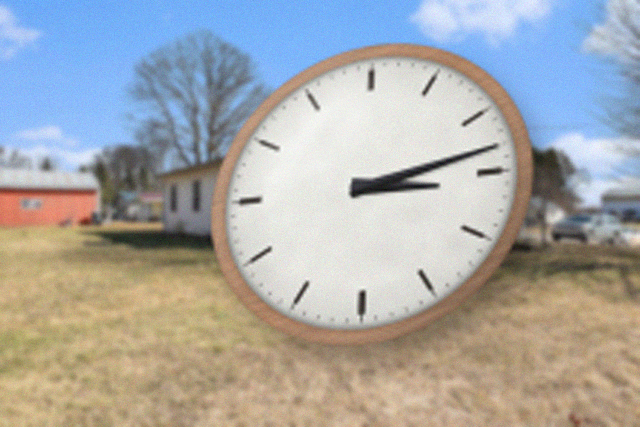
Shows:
3h13
